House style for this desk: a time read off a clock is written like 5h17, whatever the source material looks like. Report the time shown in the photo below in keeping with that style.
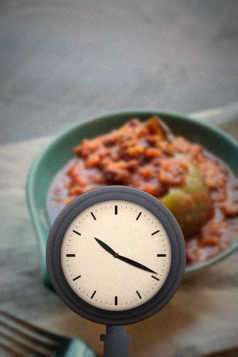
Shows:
10h19
